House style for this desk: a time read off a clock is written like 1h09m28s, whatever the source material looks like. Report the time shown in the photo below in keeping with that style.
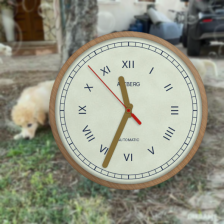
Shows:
11h33m53s
